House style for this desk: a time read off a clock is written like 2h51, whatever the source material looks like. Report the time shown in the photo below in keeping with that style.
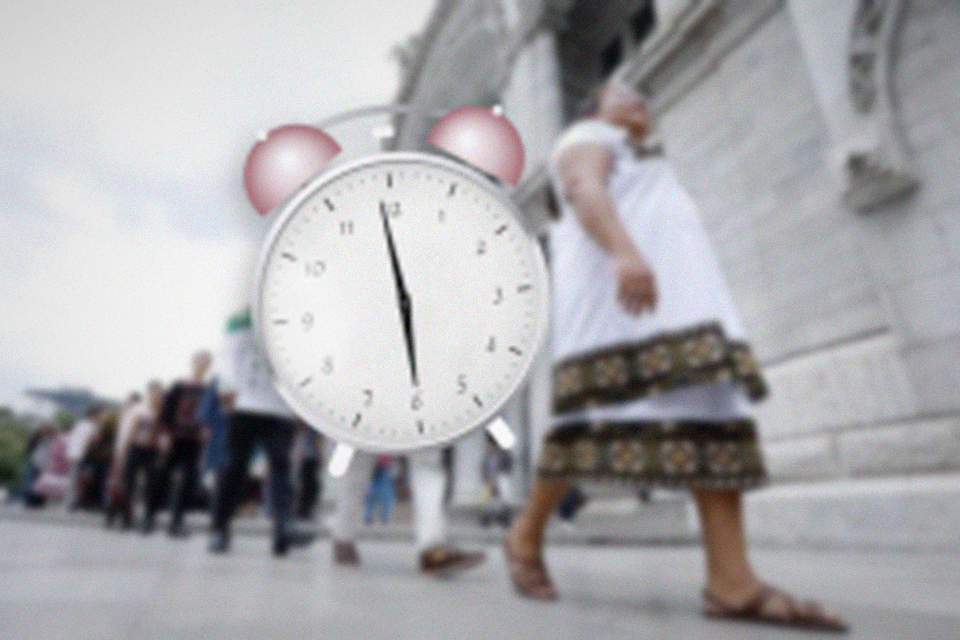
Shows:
5h59
